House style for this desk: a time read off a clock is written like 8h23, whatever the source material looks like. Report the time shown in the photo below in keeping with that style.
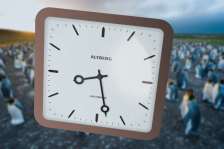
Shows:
8h28
